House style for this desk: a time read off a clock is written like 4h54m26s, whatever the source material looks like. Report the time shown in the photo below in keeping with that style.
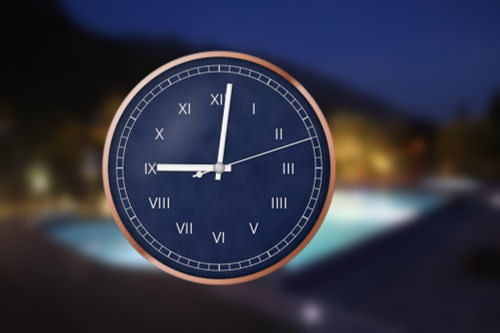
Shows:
9h01m12s
